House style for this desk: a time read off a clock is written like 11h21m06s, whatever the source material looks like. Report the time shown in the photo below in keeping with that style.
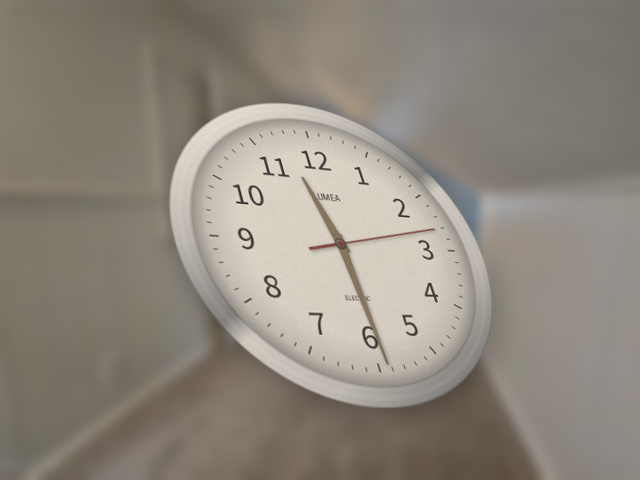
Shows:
11h29m13s
